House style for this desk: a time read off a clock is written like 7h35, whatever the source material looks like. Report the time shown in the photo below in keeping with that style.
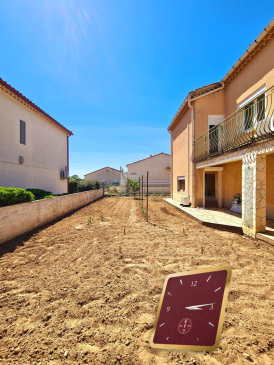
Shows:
3h14
